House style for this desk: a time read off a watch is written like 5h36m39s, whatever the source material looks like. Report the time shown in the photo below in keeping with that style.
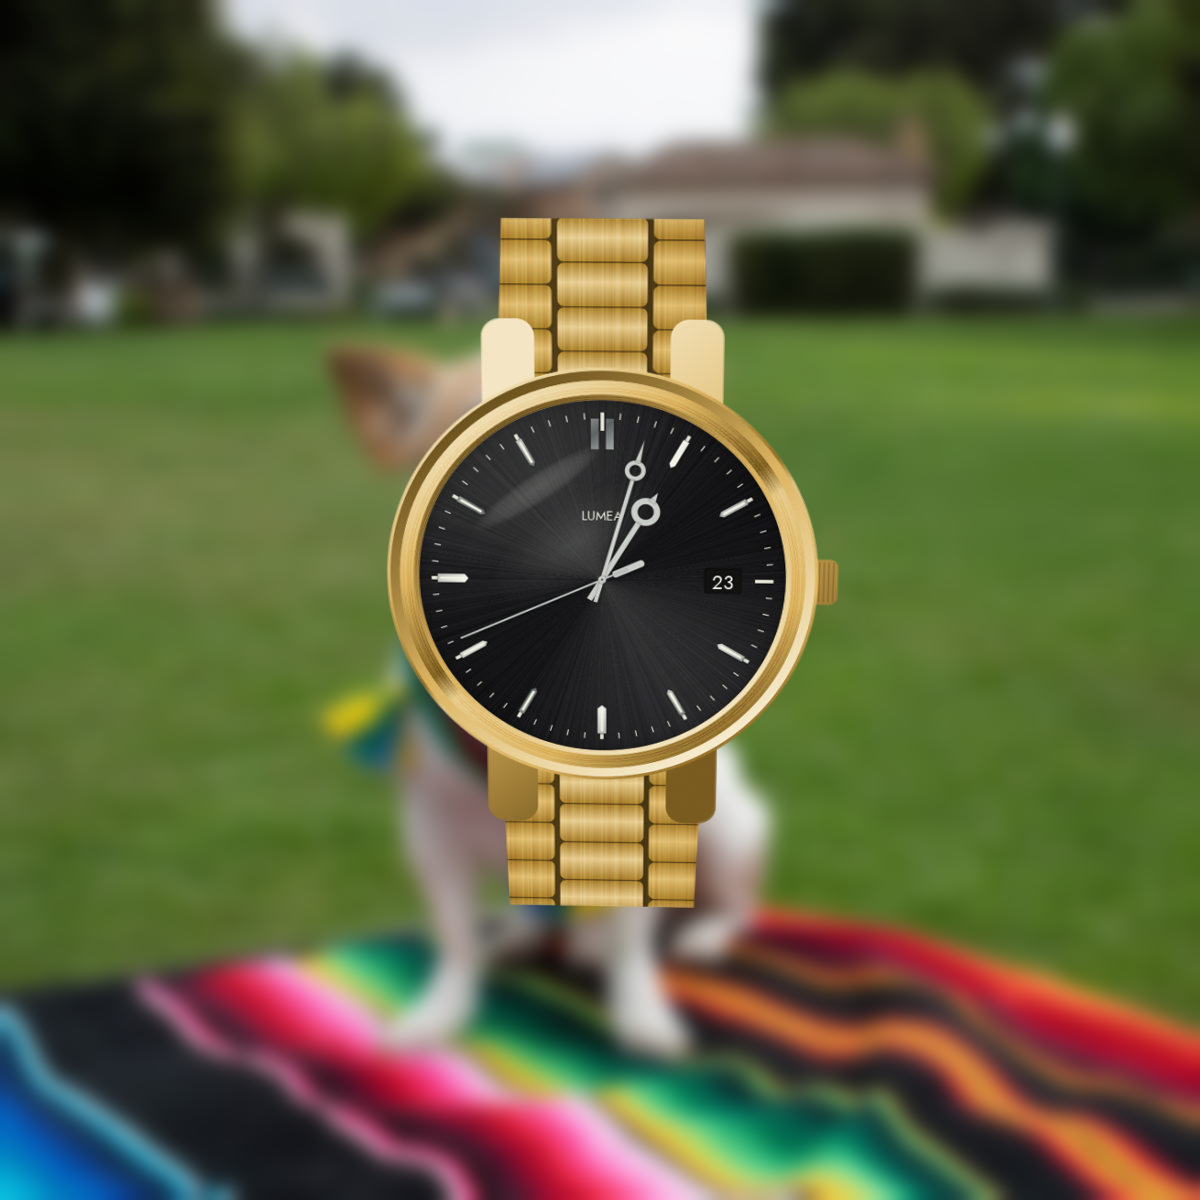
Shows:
1h02m41s
